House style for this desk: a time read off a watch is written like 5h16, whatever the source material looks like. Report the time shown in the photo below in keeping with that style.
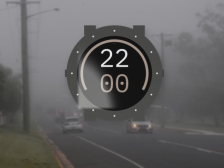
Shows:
22h00
